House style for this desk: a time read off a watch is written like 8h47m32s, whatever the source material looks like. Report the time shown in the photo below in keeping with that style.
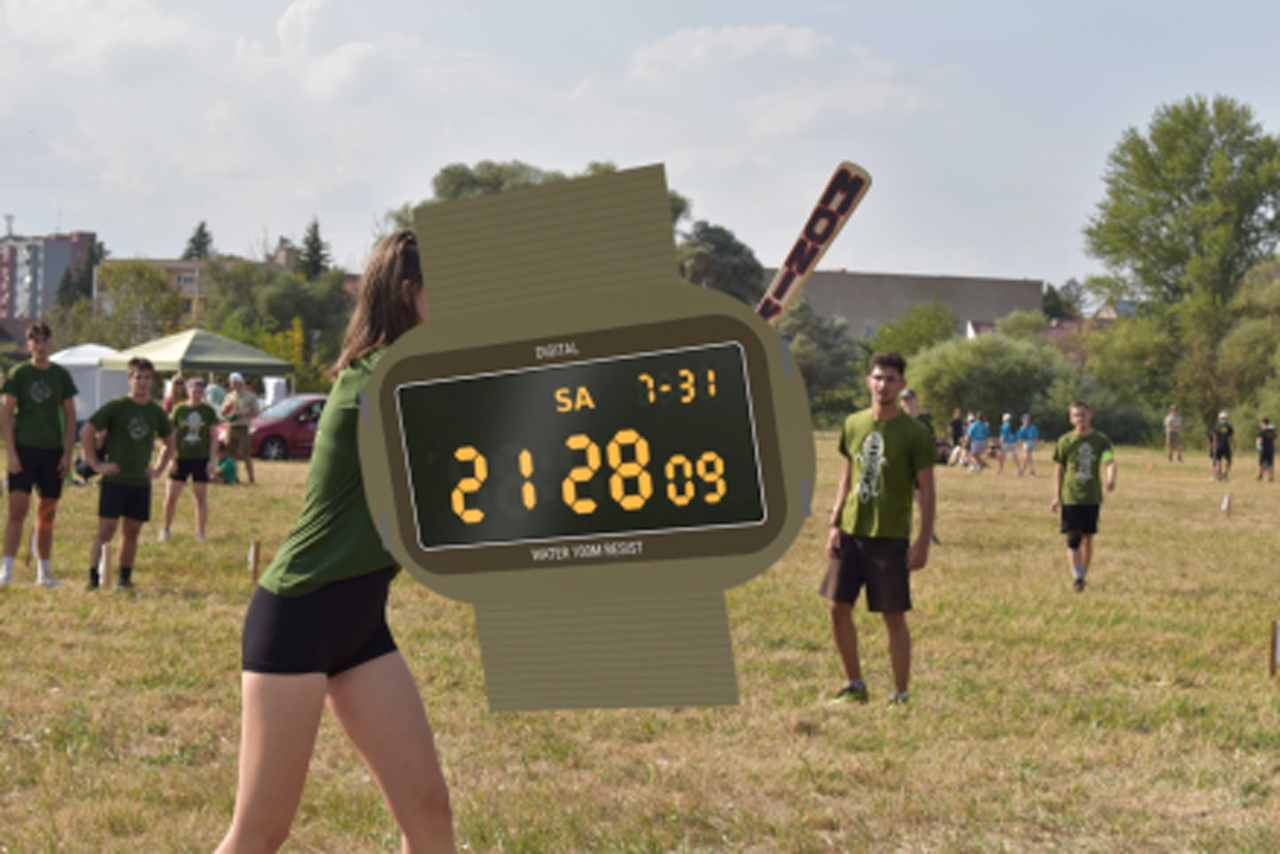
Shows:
21h28m09s
